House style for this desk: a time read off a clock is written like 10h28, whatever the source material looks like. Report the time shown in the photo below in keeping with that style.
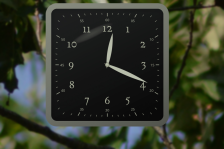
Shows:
12h19
